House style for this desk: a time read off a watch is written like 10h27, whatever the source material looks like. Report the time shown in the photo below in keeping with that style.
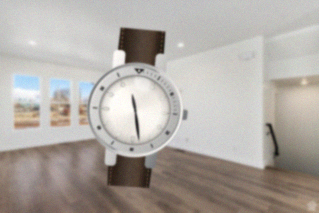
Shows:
11h28
